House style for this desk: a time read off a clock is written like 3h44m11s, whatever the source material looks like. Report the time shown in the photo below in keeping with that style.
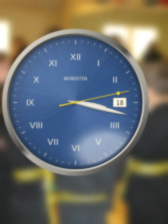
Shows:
3h17m13s
